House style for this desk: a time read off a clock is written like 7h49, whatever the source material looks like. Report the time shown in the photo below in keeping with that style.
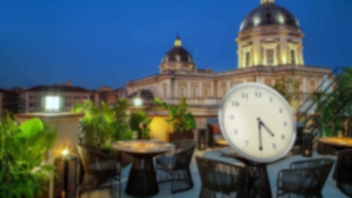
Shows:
4h30
